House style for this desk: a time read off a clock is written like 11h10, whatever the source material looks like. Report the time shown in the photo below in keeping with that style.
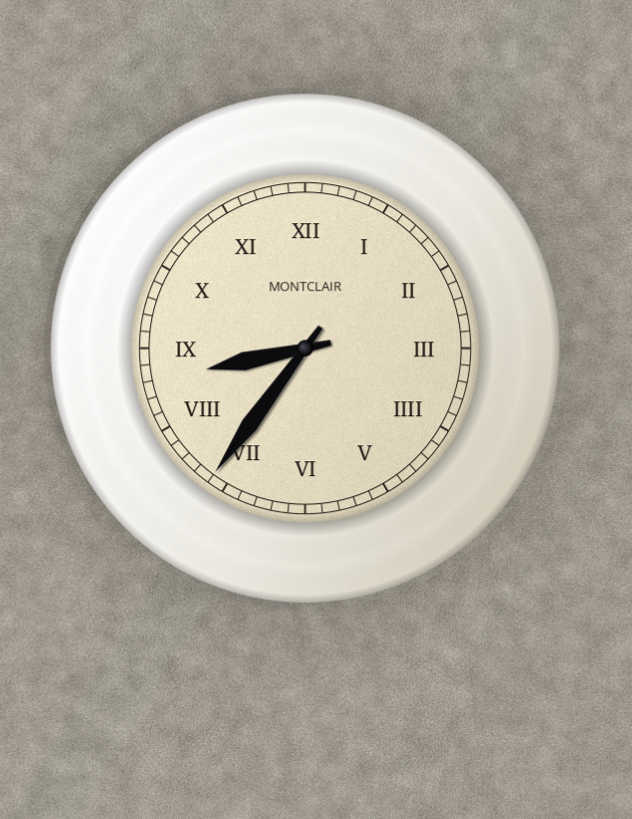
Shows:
8h36
